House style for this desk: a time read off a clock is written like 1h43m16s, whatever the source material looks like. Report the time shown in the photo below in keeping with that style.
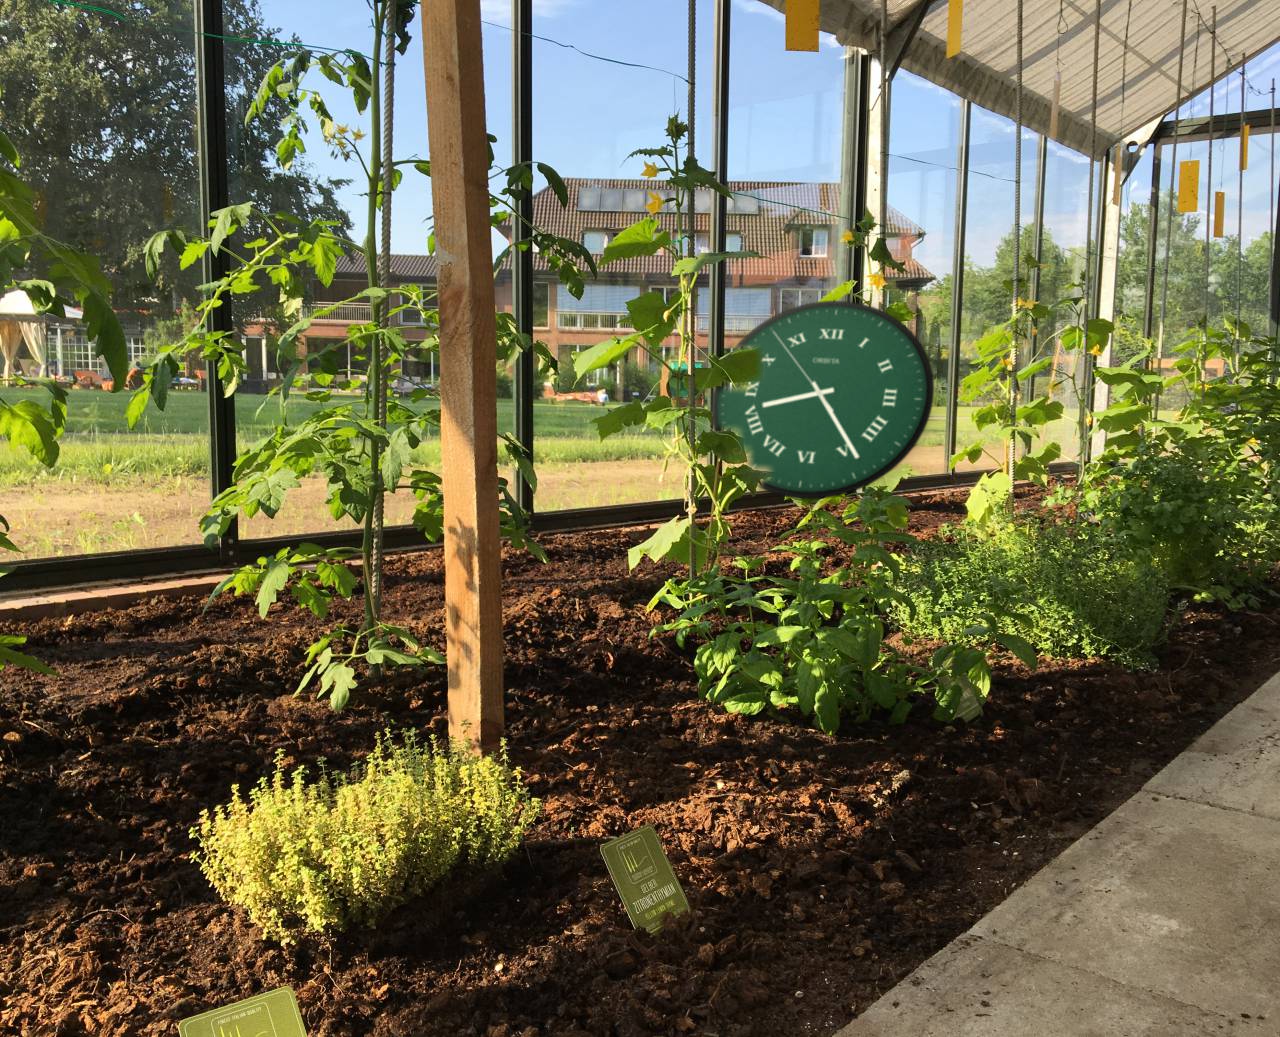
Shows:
8h23m53s
